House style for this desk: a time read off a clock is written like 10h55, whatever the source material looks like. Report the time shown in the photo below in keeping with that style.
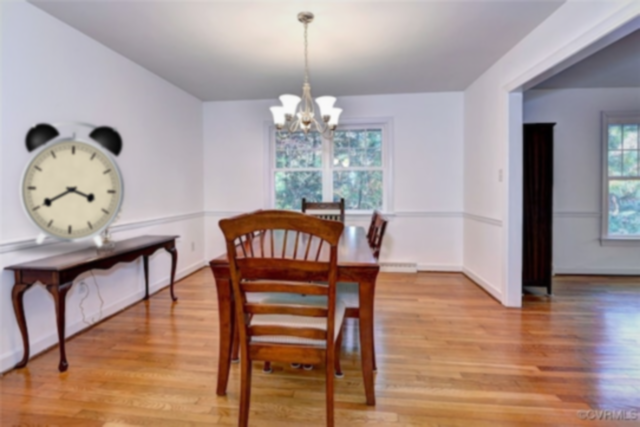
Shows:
3h40
